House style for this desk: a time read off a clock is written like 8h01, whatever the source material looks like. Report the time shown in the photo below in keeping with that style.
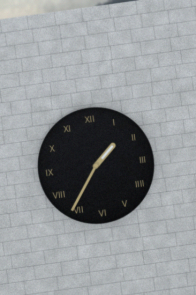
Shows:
1h36
